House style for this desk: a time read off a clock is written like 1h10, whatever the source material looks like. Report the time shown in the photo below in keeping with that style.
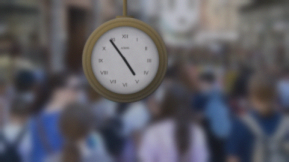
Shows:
4h54
